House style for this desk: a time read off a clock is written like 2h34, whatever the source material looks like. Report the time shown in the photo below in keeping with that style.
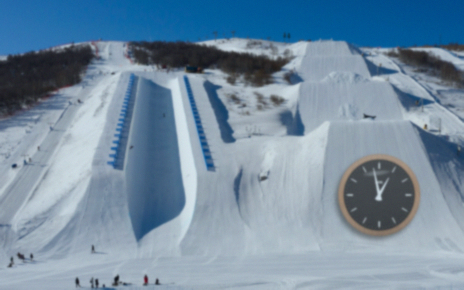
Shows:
12h58
